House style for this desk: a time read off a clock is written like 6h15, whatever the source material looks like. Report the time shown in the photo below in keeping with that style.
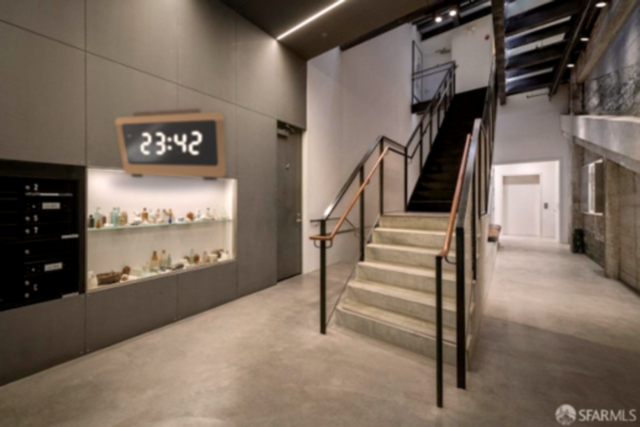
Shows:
23h42
